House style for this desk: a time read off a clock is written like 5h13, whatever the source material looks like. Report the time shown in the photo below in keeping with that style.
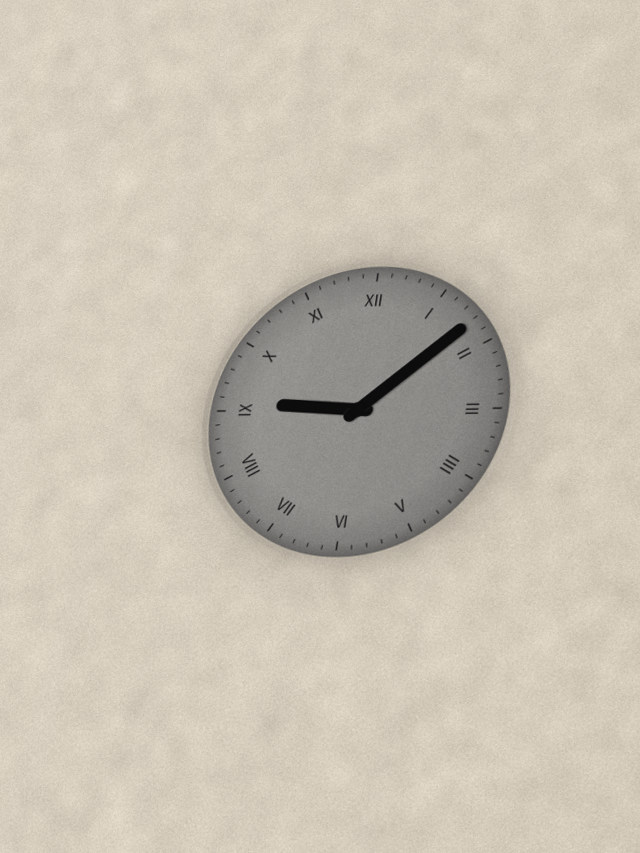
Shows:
9h08
